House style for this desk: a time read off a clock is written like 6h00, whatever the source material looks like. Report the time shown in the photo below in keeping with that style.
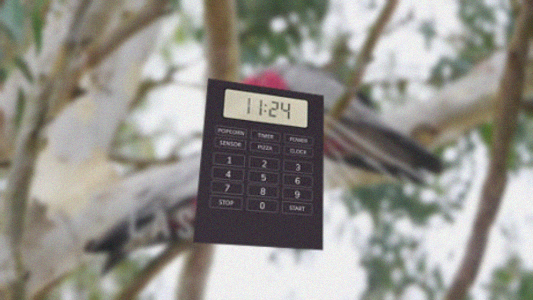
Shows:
11h24
